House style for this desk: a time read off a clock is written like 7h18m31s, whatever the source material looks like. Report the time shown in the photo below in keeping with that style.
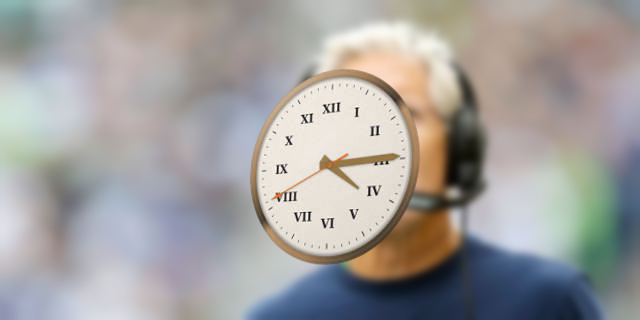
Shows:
4h14m41s
